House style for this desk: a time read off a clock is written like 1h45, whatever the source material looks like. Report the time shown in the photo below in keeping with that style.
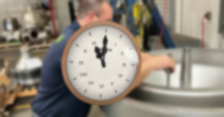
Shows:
11h00
